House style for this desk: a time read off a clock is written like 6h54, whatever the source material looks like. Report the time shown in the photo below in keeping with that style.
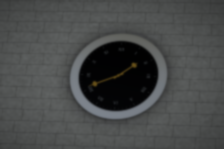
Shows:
1h41
